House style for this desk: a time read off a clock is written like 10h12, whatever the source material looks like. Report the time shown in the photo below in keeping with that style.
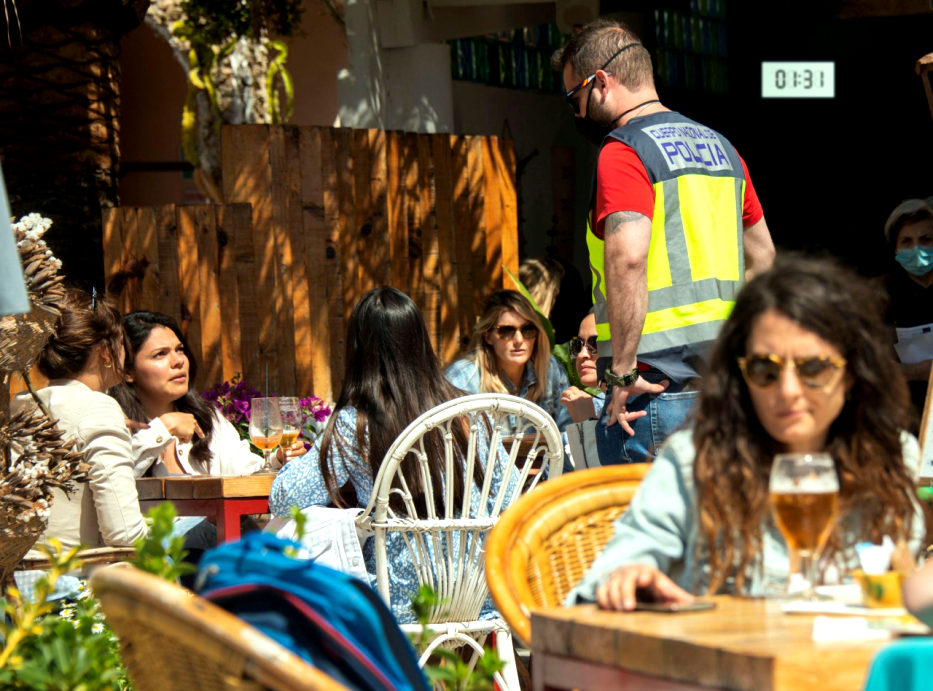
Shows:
1h31
